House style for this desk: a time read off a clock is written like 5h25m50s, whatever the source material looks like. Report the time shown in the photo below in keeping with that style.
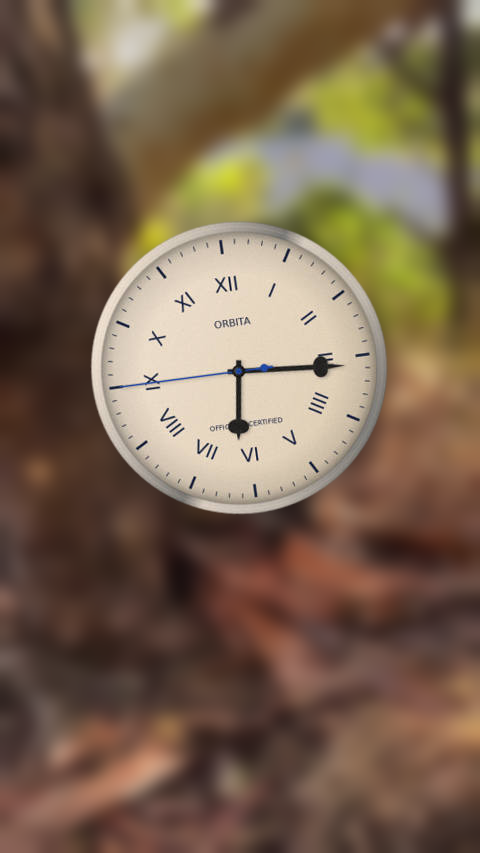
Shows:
6h15m45s
